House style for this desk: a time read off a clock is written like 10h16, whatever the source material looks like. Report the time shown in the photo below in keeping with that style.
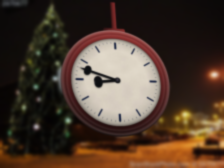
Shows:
8h48
